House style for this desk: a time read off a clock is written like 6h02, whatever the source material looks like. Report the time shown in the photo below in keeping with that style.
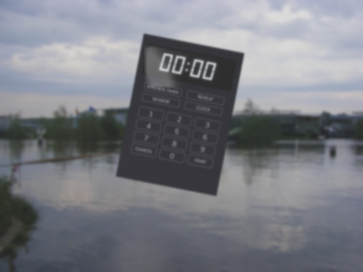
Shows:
0h00
